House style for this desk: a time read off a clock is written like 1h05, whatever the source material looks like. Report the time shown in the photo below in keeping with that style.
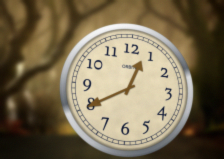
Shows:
12h40
